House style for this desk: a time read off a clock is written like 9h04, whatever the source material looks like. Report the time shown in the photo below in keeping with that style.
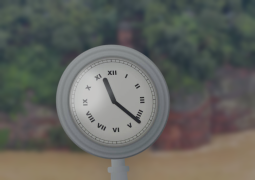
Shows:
11h22
